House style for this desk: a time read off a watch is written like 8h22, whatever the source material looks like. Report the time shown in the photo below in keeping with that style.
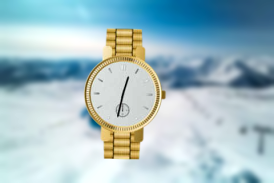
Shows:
12h32
